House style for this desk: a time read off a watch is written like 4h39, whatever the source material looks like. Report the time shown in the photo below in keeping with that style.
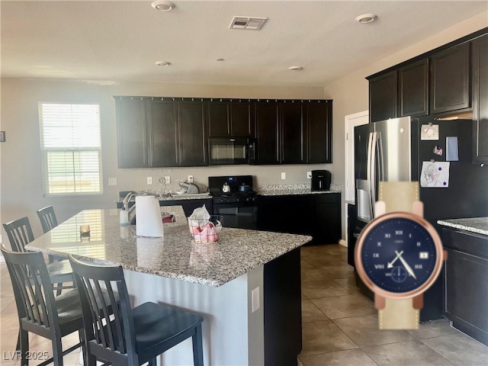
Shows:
7h24
